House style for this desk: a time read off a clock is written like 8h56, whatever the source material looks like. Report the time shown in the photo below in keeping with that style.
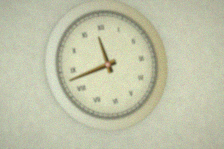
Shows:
11h43
